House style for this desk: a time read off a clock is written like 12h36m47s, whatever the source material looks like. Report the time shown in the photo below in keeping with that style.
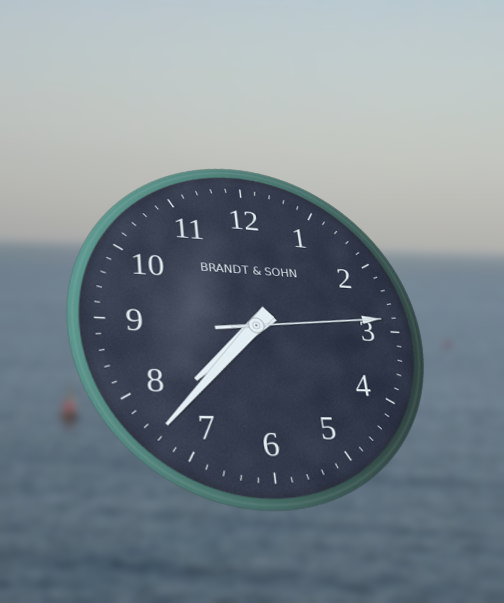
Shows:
7h37m14s
